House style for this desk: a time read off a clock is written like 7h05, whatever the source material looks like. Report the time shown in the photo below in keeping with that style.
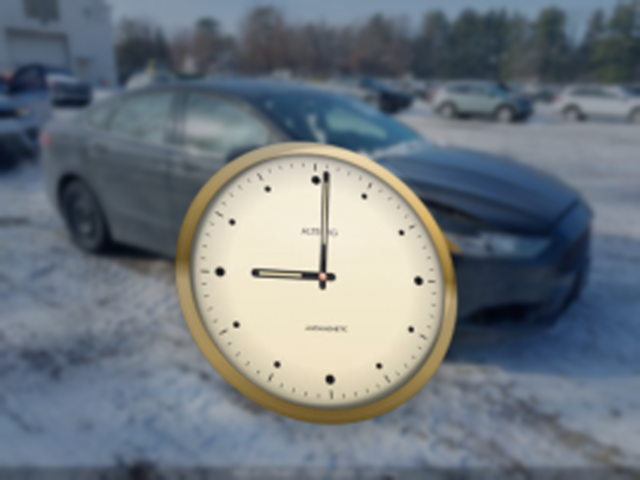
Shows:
9h01
